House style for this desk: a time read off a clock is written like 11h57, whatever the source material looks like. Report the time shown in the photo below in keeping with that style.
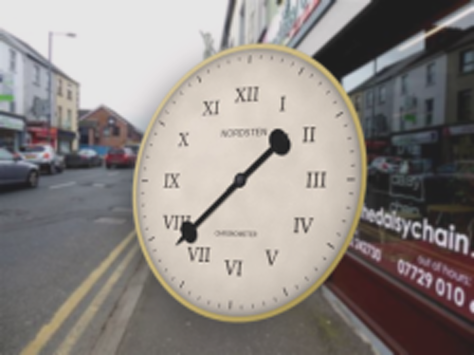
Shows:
1h38
